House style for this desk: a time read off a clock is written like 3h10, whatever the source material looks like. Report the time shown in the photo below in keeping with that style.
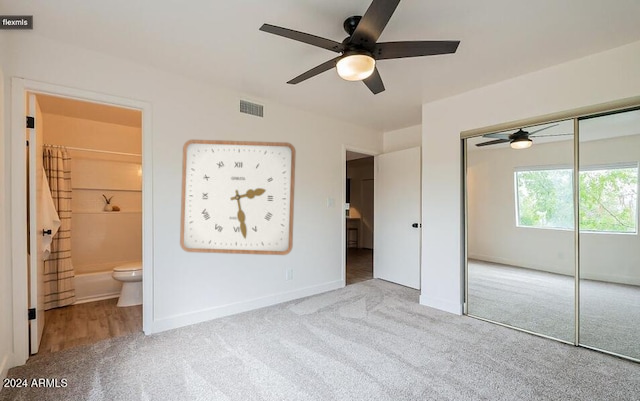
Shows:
2h28
